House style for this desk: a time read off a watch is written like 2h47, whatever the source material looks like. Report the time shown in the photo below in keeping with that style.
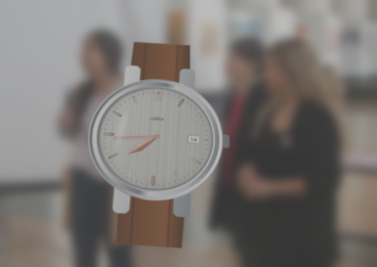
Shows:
7h44
